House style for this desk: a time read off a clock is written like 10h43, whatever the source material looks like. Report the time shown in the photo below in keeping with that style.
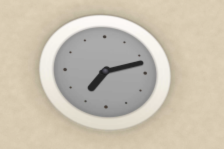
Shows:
7h12
